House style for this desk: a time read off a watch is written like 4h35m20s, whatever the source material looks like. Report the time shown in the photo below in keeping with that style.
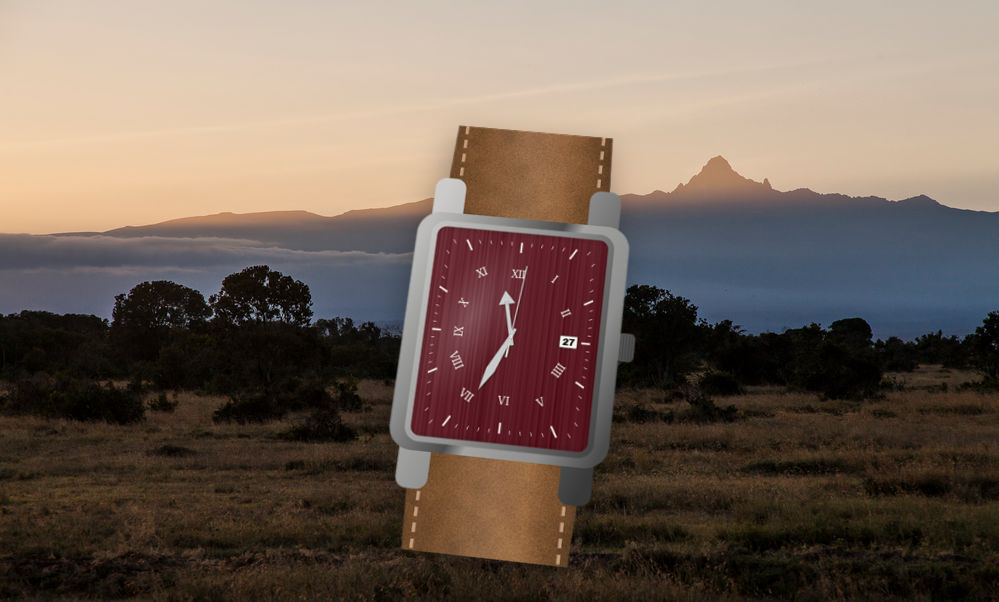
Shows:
11h34m01s
